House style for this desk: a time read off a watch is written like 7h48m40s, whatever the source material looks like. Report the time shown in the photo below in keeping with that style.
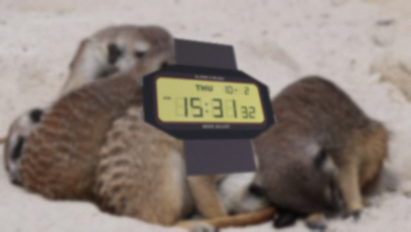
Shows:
15h31m32s
